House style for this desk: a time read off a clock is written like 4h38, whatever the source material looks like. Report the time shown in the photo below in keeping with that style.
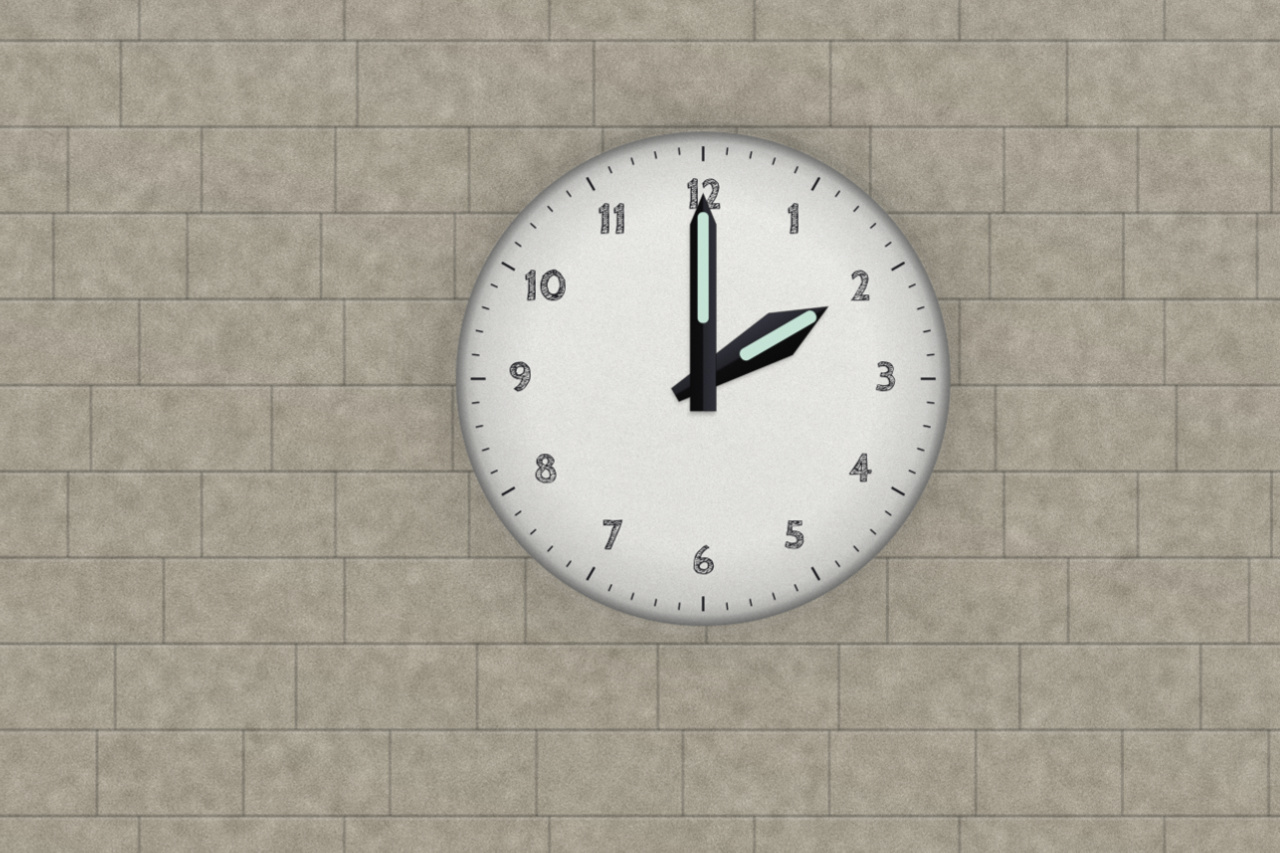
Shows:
2h00
